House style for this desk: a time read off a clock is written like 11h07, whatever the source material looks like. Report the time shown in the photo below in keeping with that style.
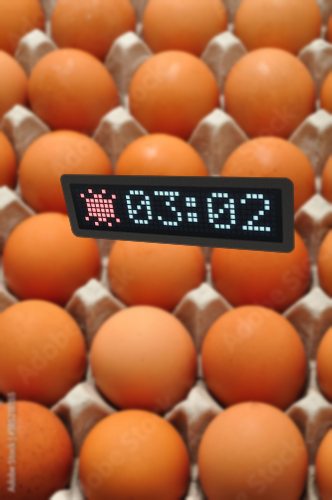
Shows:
3h02
